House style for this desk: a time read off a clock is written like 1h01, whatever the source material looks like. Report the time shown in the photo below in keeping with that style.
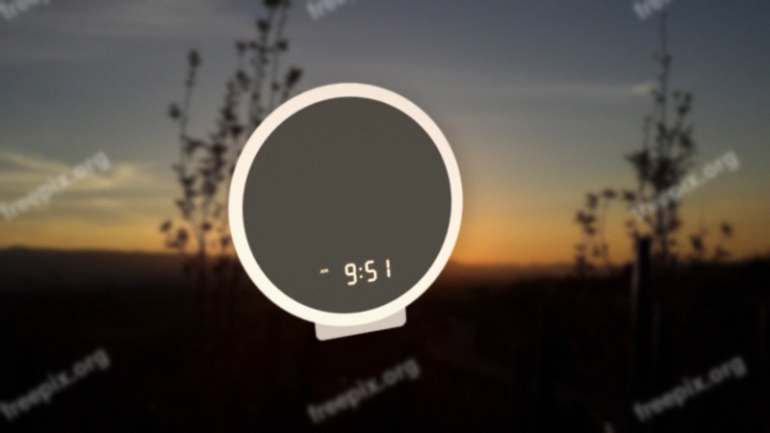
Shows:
9h51
